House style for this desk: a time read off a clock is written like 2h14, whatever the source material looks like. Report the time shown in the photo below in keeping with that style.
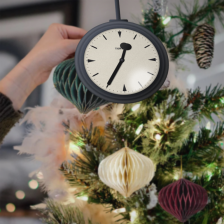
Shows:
12h35
